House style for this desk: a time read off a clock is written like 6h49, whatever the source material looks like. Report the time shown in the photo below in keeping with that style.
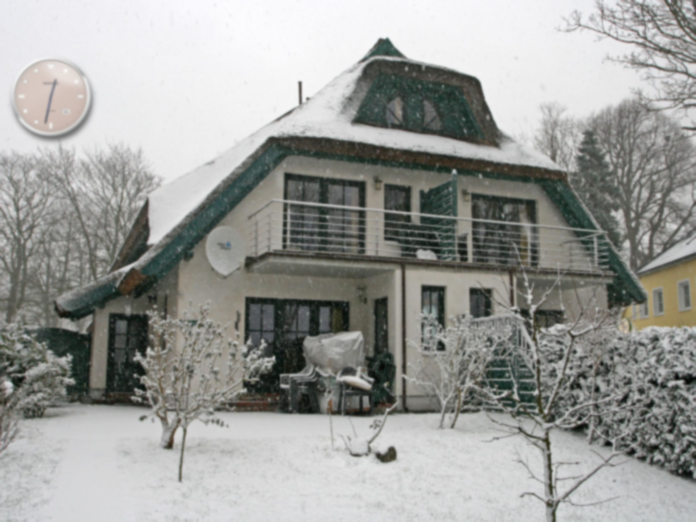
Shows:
12h32
